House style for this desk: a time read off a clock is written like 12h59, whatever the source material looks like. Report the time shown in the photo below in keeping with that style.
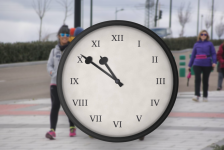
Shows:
10h51
